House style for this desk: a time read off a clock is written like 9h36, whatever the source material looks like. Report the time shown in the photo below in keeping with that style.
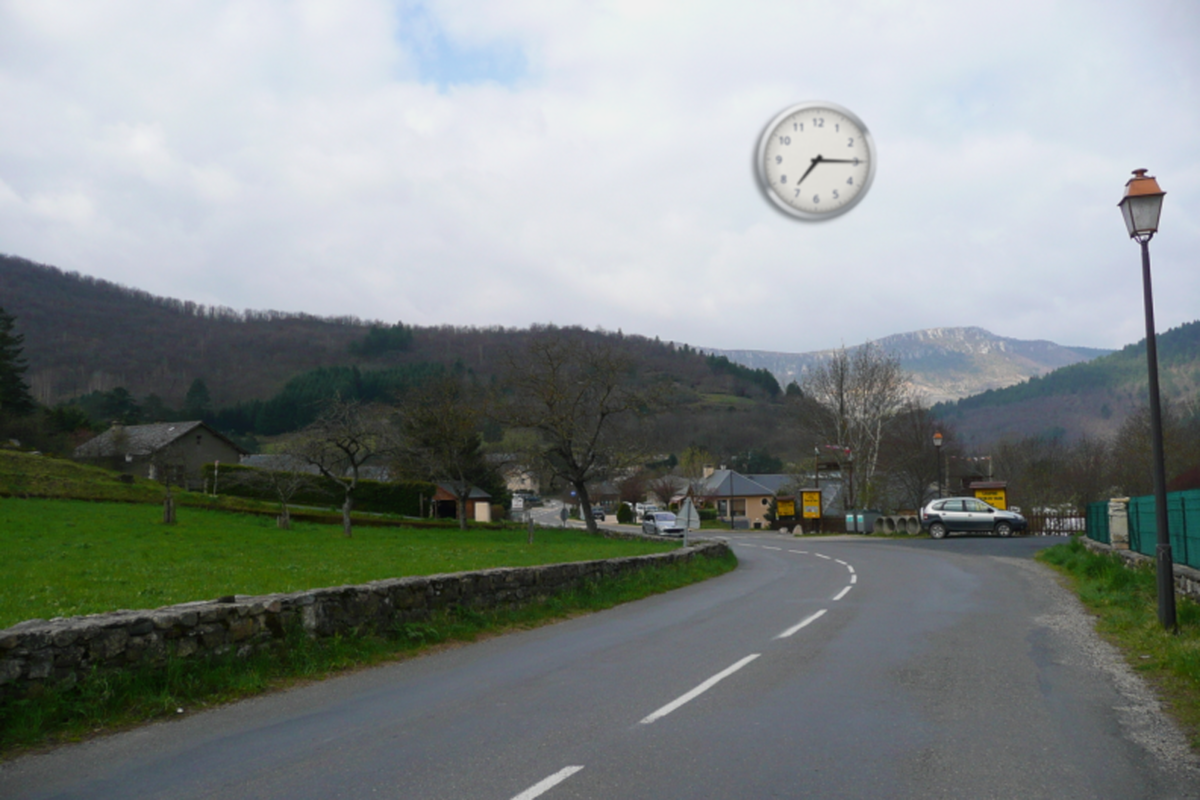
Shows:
7h15
